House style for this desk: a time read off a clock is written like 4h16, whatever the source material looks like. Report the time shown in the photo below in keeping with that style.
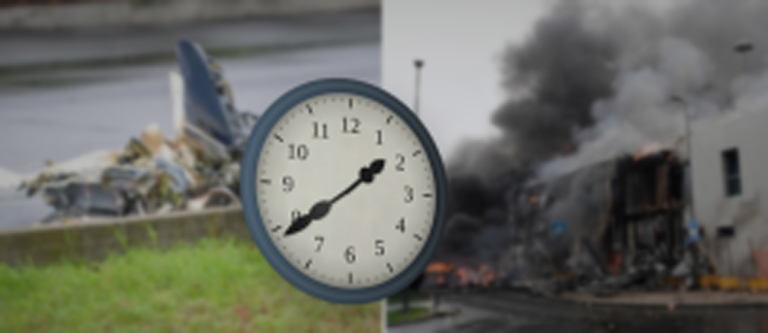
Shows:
1h39
